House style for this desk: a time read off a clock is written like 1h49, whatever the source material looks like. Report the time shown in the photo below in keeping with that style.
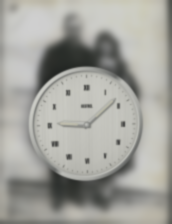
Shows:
9h08
